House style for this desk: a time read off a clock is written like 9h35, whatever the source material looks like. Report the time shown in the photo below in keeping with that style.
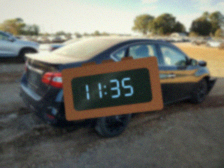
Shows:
11h35
